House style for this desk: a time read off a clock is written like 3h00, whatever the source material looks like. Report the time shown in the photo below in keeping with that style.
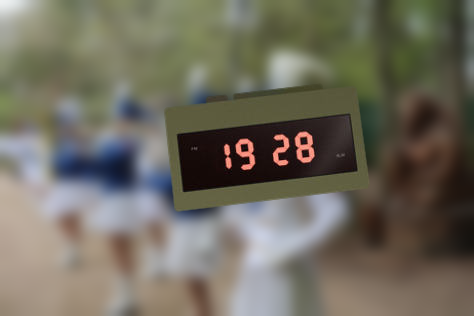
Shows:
19h28
